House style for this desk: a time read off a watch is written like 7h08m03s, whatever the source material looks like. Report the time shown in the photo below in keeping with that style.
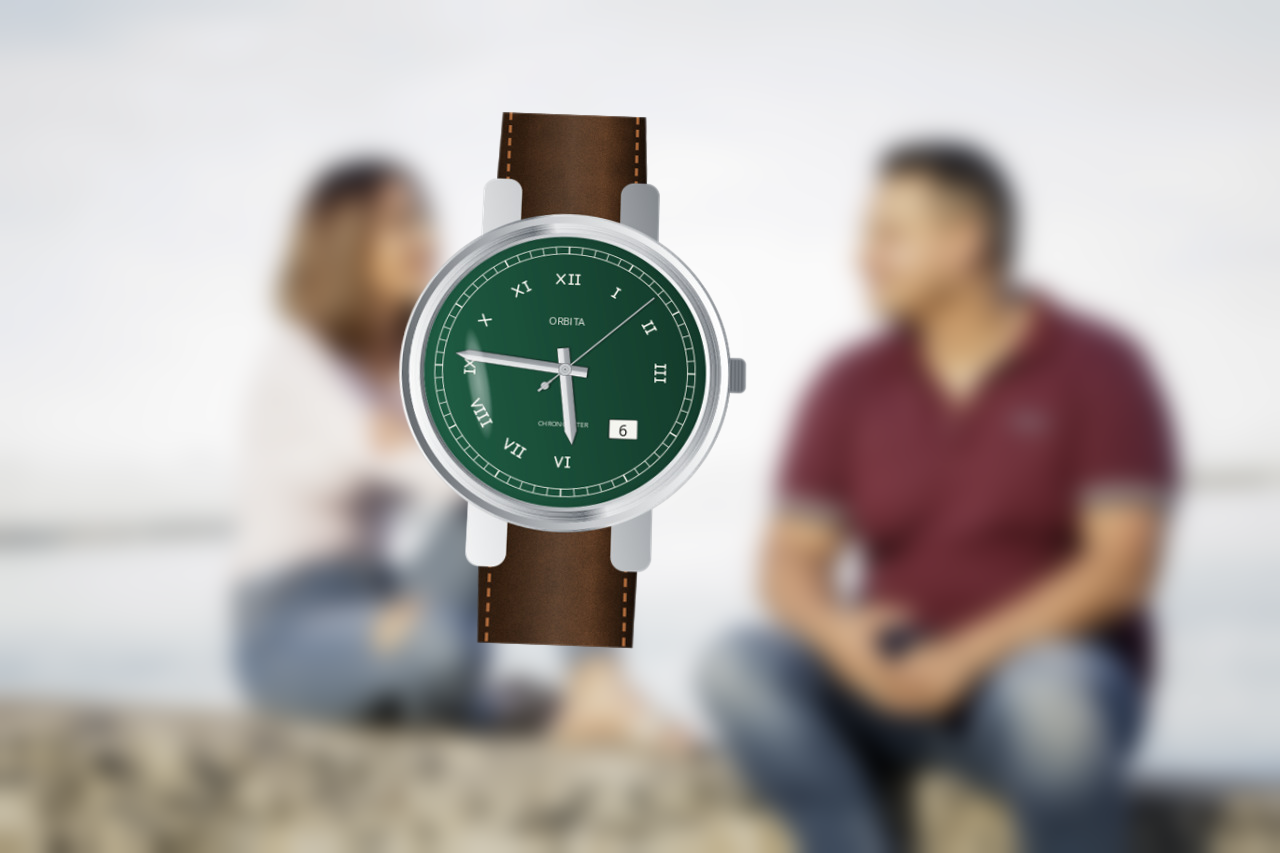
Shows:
5h46m08s
